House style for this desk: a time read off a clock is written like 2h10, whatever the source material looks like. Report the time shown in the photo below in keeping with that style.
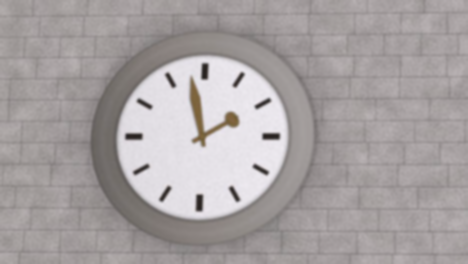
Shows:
1h58
